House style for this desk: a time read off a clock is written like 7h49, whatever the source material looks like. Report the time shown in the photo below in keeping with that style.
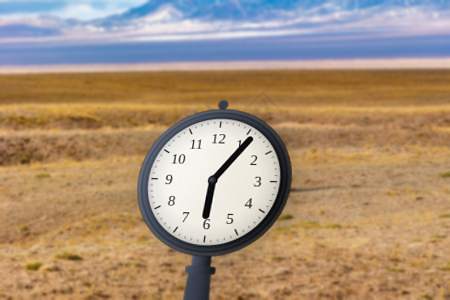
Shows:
6h06
